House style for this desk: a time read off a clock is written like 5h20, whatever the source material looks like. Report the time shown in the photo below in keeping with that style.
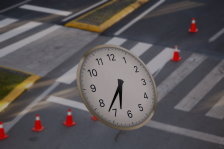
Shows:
6h37
